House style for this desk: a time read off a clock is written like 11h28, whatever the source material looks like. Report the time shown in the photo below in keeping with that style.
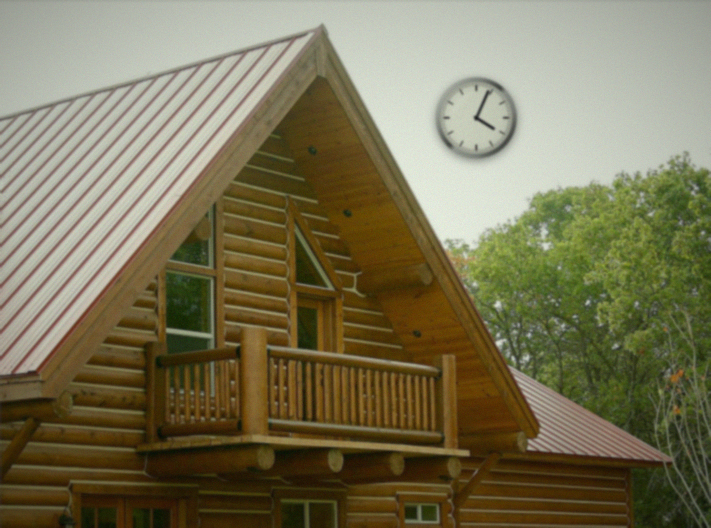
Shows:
4h04
